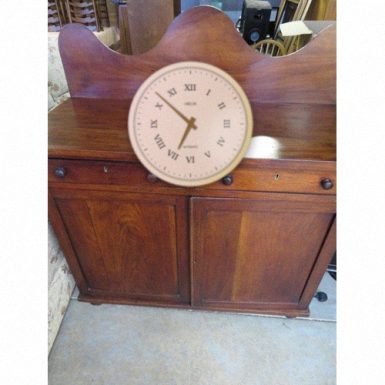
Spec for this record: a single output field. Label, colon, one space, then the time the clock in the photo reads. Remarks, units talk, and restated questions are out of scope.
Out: 6:52
